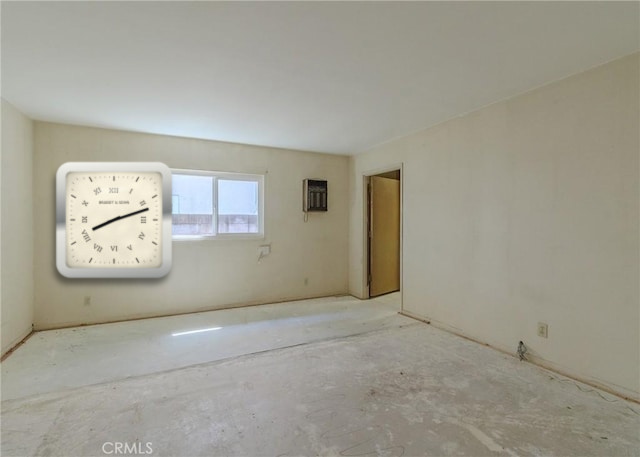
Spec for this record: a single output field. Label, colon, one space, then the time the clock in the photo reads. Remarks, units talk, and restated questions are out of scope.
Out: 8:12
